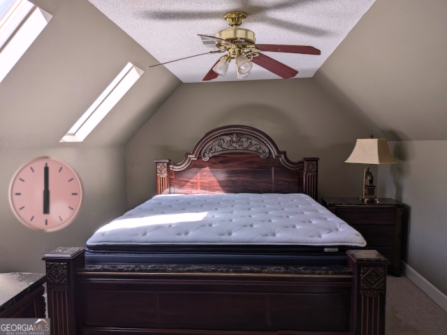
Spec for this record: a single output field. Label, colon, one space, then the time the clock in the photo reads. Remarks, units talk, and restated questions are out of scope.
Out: 6:00
